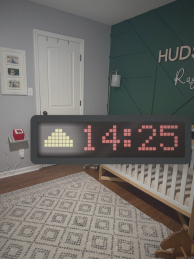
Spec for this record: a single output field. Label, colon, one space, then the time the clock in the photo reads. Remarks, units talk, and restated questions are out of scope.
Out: 14:25
